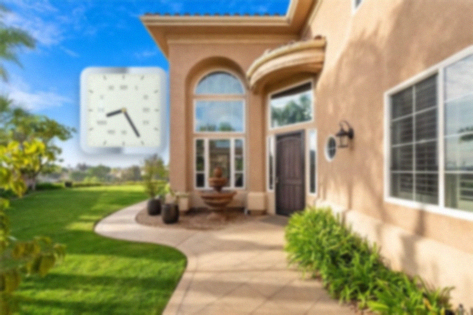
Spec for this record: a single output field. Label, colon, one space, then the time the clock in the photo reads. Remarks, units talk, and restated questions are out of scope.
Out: 8:25
